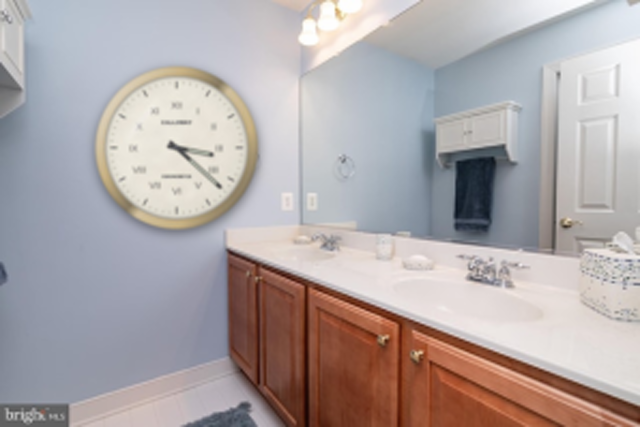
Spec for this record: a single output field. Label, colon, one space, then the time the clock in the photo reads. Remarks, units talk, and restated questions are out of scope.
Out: 3:22
